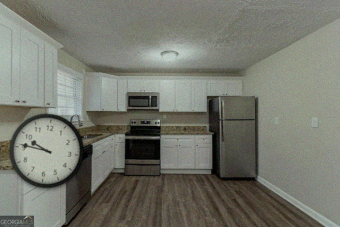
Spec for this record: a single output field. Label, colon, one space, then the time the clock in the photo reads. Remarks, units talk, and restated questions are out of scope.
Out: 9:46
